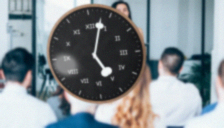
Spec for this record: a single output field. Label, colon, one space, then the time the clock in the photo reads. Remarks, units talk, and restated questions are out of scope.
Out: 5:03
